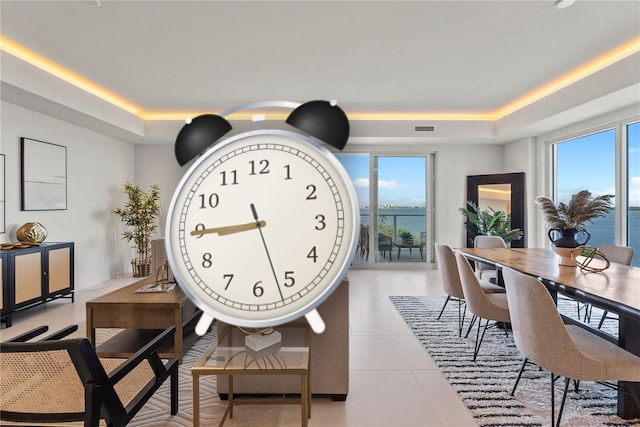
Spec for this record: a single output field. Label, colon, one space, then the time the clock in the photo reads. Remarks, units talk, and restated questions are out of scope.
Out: 8:44:27
